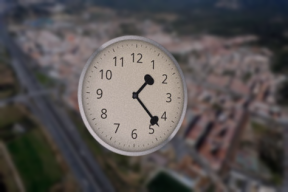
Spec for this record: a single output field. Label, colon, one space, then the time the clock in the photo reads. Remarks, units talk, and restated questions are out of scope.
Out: 1:23
